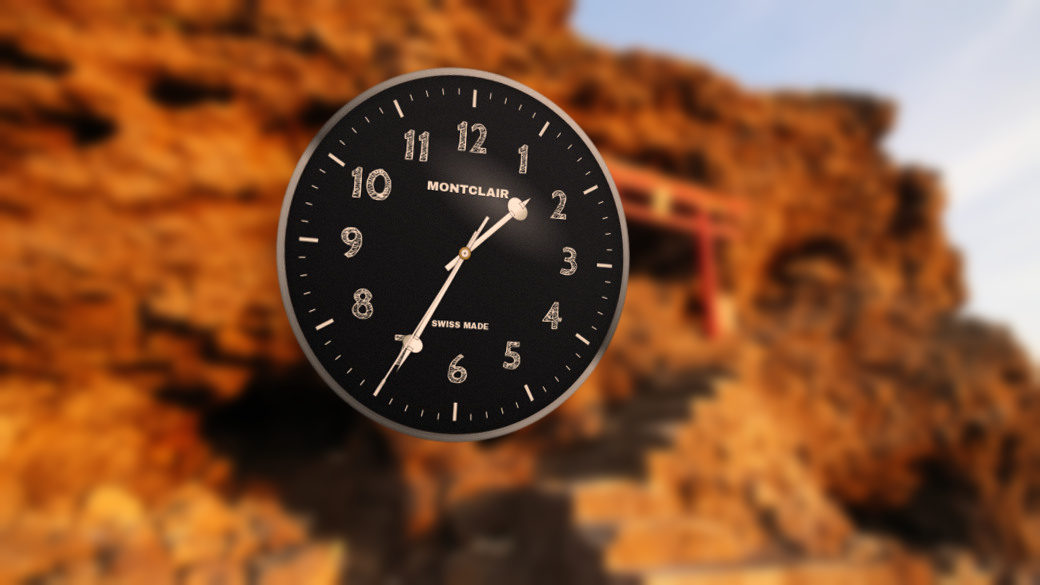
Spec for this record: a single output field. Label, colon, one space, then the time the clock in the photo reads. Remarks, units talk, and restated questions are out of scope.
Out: 1:34:35
